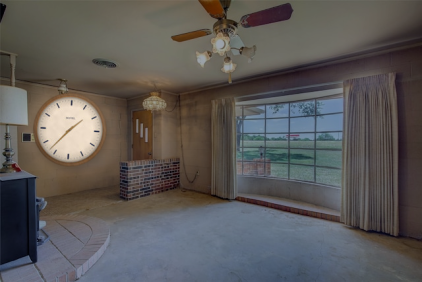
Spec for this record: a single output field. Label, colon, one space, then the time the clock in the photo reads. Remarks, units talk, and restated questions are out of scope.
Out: 1:37
